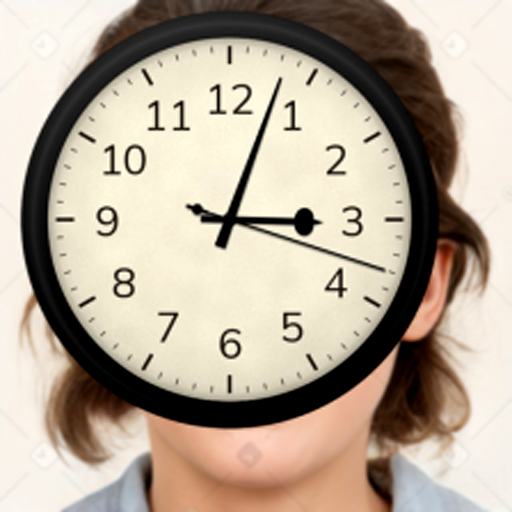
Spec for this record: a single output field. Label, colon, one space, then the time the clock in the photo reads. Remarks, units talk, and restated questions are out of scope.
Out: 3:03:18
